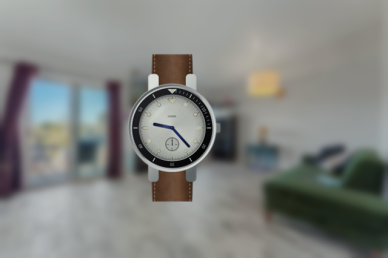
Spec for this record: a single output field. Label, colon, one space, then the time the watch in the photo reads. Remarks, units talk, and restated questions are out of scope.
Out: 9:23
